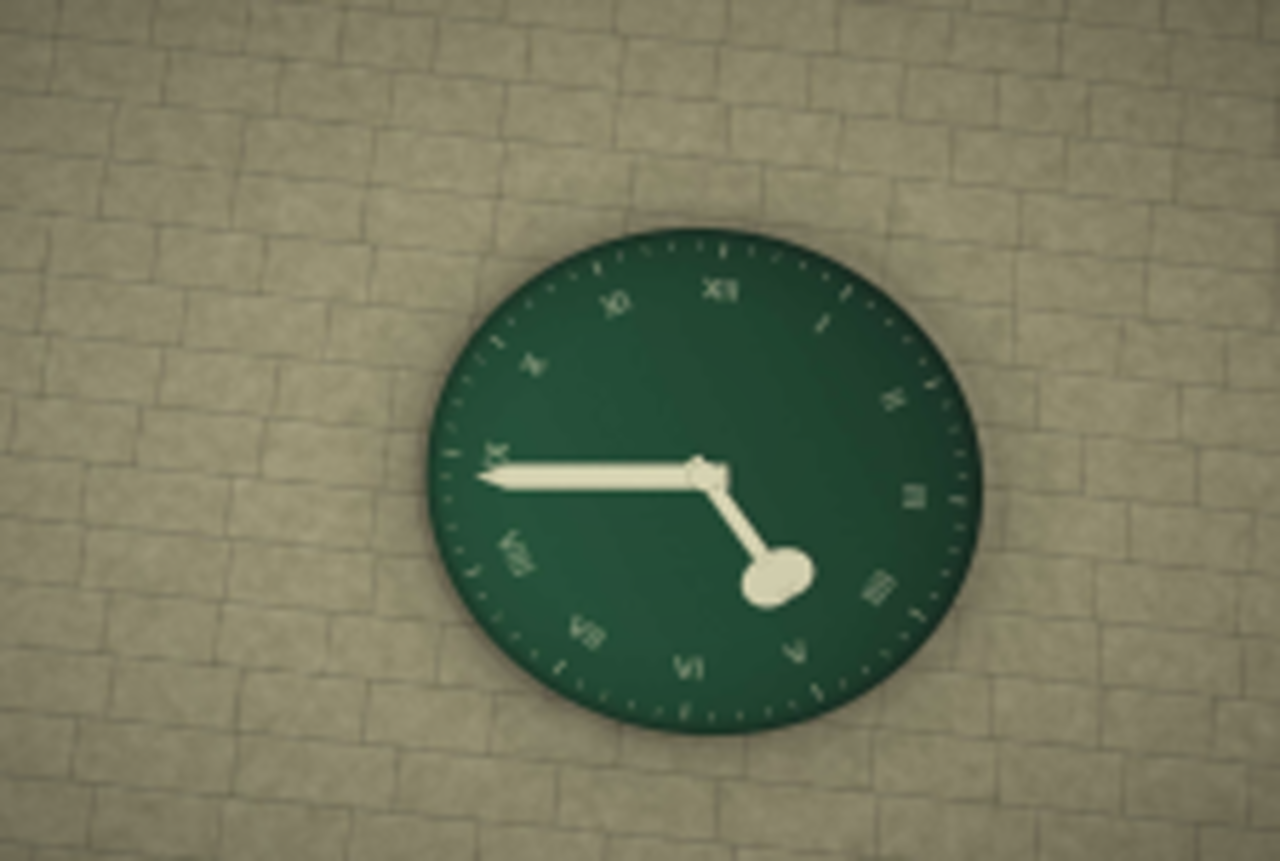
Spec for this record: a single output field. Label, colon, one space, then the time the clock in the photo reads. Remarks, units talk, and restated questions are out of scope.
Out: 4:44
